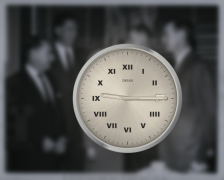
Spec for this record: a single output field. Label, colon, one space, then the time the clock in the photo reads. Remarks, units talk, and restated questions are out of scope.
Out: 9:15
